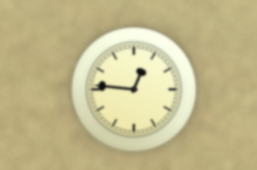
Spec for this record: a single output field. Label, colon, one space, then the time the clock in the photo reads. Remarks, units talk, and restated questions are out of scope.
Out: 12:46
